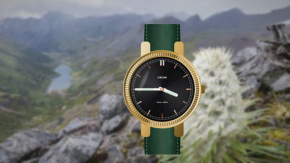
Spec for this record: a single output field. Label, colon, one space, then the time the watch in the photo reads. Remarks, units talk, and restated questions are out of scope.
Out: 3:45
